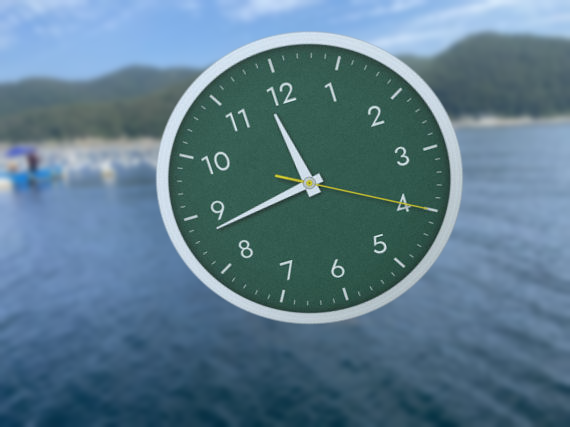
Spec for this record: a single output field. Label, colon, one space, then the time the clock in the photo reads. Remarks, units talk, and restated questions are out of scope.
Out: 11:43:20
